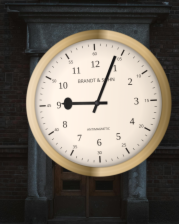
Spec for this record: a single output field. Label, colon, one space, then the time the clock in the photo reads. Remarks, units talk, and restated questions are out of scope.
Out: 9:04
